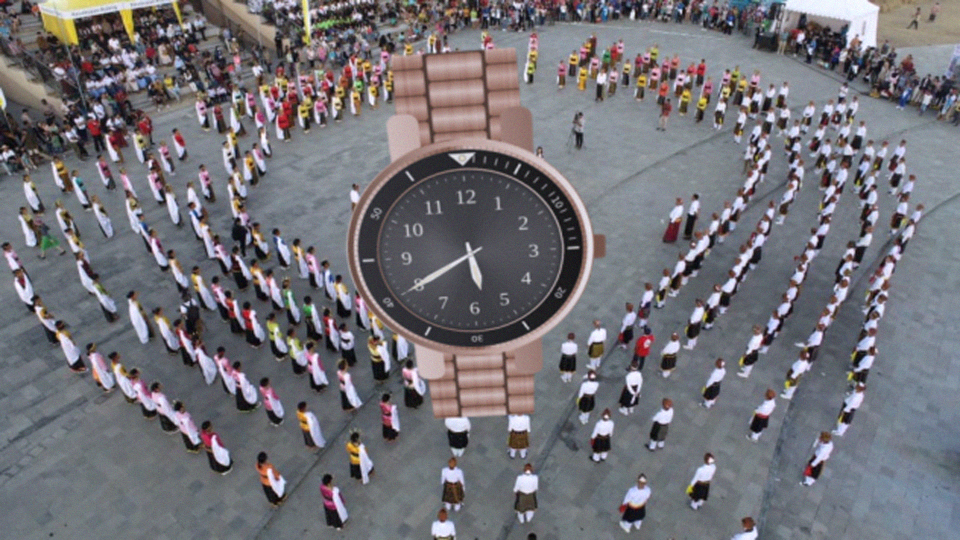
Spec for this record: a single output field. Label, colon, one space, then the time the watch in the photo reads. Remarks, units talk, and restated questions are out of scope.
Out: 5:40
